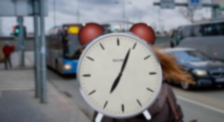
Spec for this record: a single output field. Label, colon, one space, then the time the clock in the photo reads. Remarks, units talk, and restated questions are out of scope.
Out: 7:04
